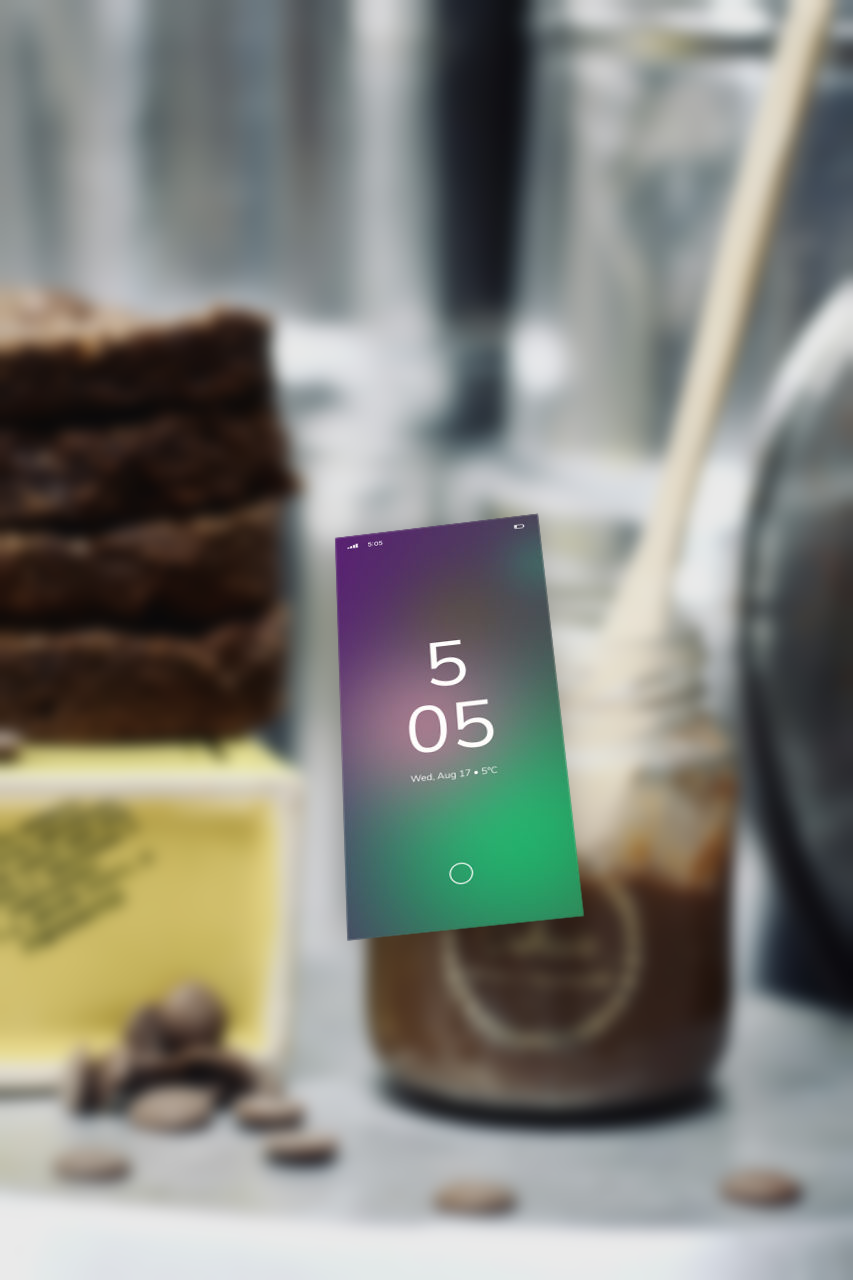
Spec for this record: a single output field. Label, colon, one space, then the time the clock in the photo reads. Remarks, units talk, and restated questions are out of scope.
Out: 5:05
